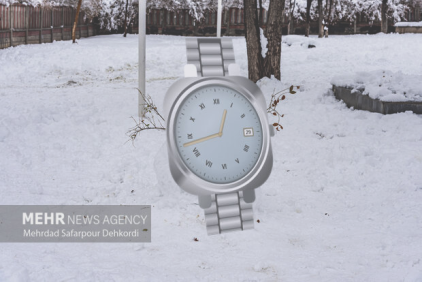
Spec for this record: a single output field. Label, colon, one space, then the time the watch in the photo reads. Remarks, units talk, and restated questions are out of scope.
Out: 12:43
